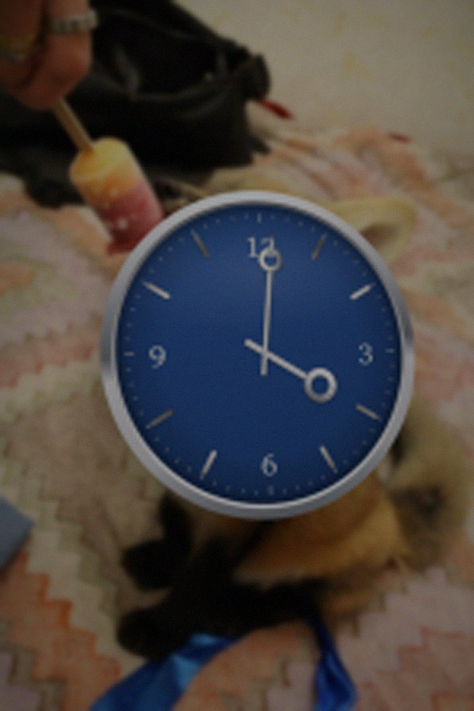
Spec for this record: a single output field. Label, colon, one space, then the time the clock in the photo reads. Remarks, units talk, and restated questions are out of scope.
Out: 4:01
